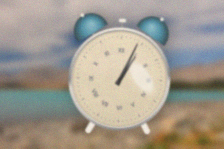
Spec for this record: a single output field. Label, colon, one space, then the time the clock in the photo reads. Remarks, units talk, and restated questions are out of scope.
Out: 1:04
